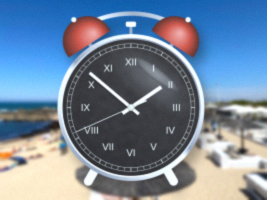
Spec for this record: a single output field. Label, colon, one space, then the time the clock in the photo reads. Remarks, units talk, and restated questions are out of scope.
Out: 1:51:41
